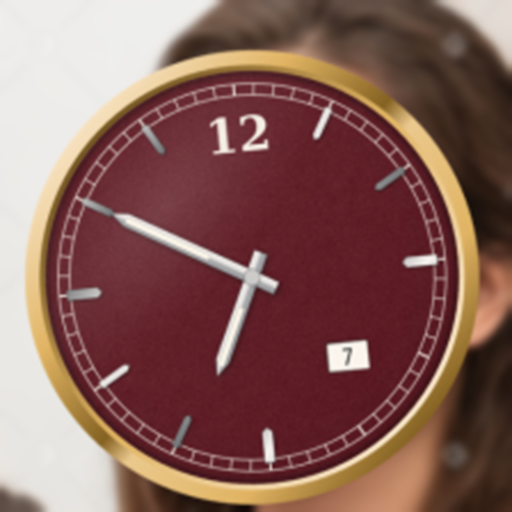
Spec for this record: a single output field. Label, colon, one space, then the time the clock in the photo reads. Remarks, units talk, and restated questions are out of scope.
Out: 6:50
